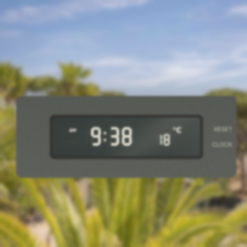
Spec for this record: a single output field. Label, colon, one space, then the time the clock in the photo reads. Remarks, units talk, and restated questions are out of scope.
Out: 9:38
